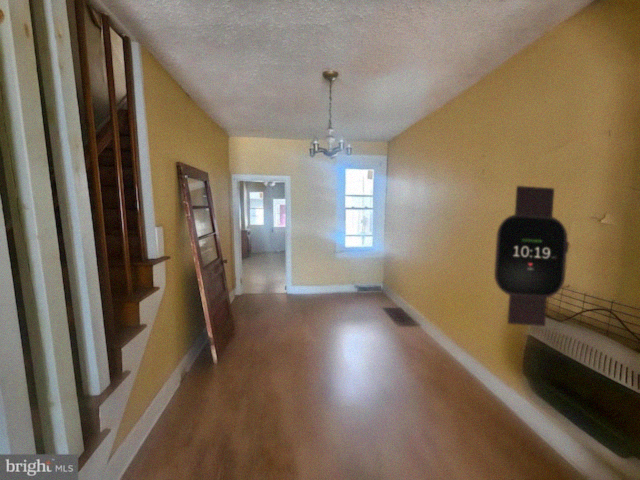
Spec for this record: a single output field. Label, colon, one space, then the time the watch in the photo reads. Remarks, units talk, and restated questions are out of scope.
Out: 10:19
